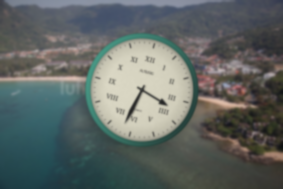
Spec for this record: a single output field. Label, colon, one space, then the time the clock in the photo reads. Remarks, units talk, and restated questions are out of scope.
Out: 3:32
